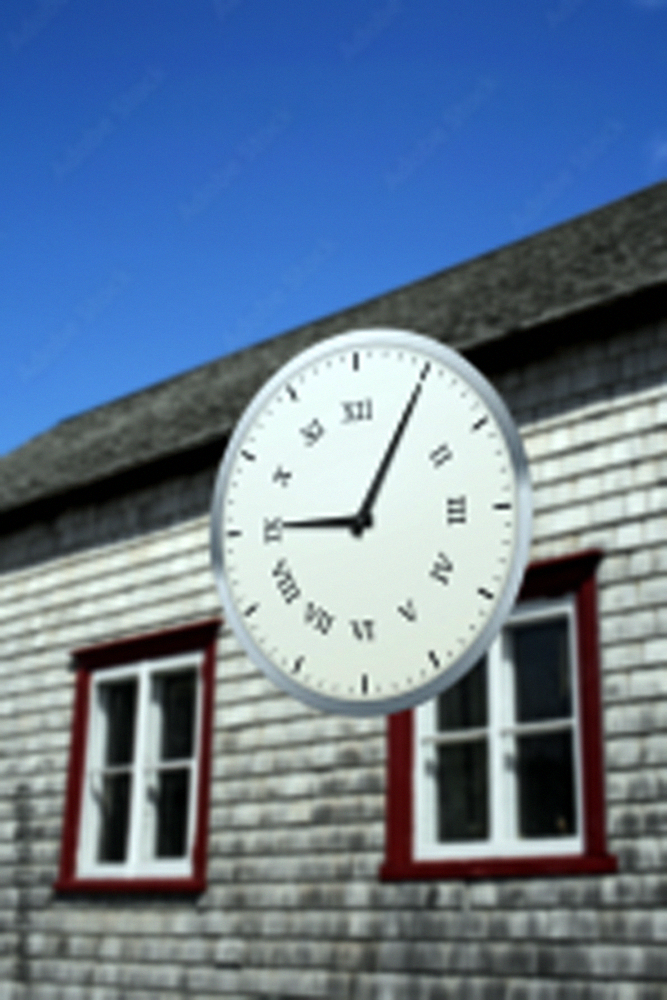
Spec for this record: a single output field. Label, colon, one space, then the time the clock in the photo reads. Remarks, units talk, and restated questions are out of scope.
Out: 9:05
